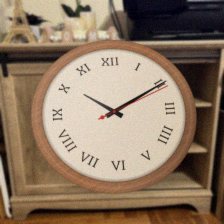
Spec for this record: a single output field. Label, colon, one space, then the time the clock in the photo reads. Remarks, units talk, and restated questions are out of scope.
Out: 10:10:11
